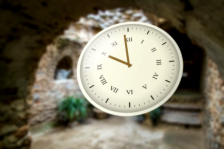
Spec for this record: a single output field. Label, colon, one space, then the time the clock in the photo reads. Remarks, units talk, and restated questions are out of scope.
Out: 9:59
